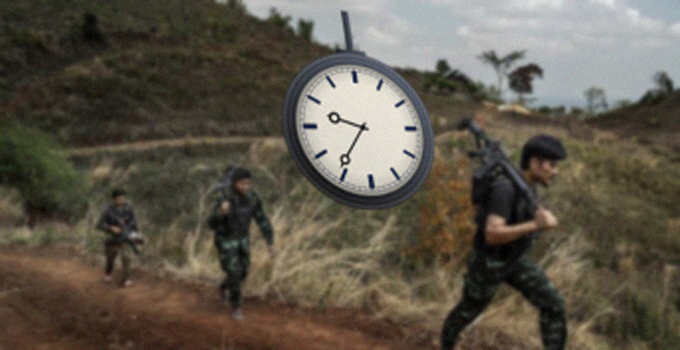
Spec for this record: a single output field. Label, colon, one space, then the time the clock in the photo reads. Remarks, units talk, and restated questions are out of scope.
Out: 9:36
